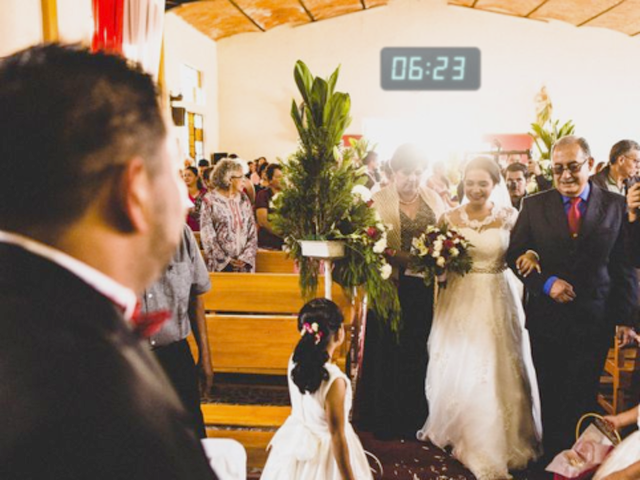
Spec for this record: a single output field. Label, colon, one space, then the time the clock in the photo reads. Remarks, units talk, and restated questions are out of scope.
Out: 6:23
